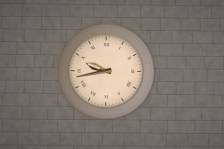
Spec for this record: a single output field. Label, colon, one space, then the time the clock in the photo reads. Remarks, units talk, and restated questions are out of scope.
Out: 9:43
